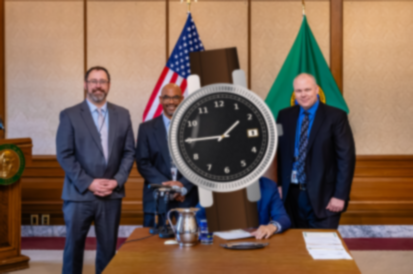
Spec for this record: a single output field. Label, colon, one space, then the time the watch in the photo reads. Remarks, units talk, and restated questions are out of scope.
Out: 1:45
